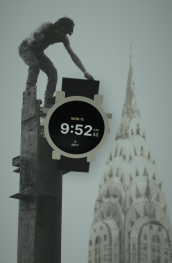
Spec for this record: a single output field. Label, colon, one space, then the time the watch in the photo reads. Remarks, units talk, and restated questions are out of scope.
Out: 9:52
